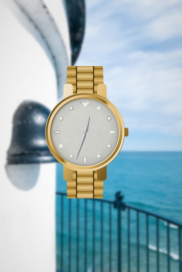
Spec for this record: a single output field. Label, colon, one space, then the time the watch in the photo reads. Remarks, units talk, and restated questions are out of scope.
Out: 12:33
